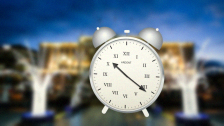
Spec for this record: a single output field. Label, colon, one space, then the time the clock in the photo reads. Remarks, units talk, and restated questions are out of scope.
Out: 10:21
